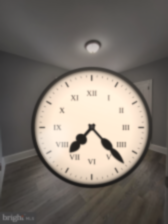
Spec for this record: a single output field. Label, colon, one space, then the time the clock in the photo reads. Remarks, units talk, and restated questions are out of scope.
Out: 7:23
